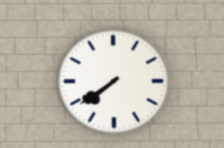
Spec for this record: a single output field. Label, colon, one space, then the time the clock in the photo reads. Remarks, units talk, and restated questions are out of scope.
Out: 7:39
